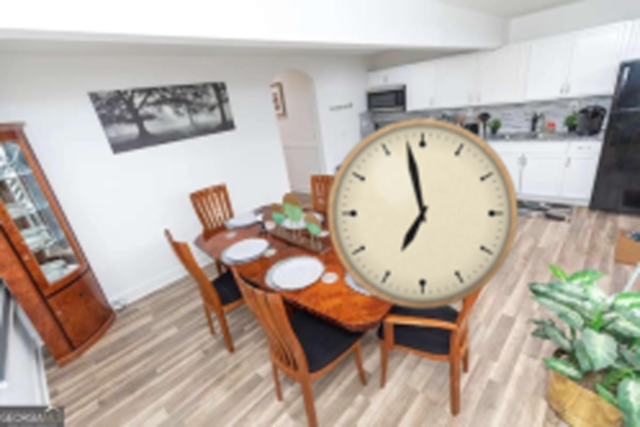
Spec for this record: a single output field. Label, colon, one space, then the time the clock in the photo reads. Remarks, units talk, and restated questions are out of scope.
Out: 6:58
